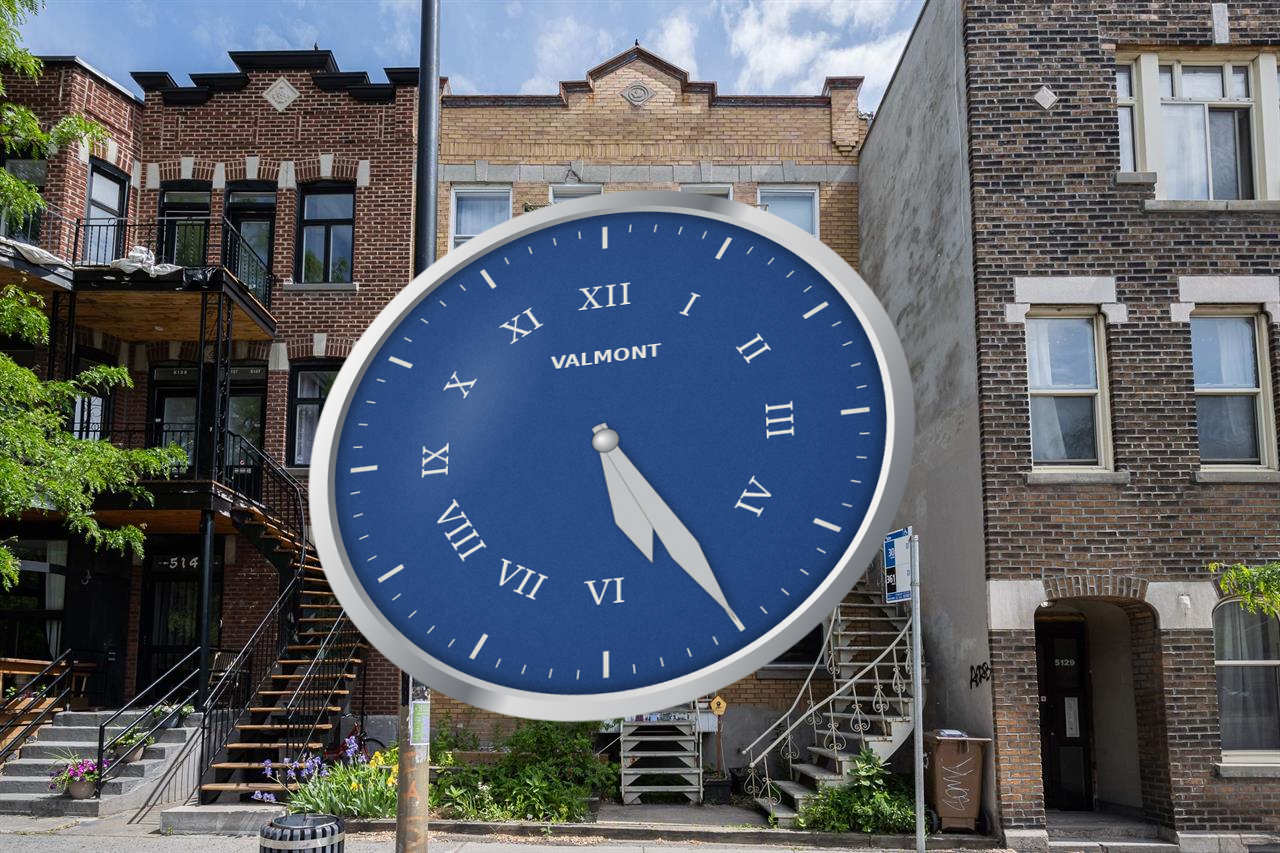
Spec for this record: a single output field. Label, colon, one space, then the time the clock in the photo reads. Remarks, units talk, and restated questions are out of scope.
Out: 5:25
